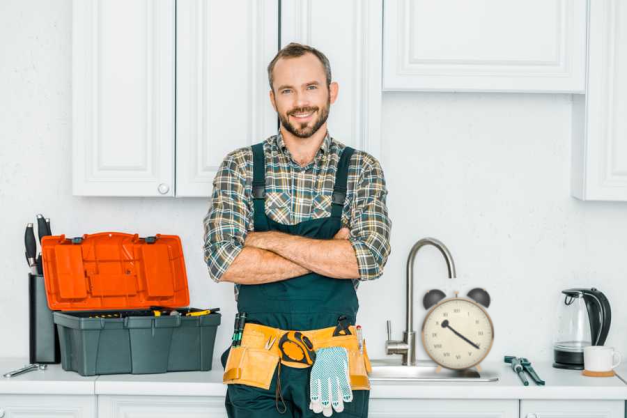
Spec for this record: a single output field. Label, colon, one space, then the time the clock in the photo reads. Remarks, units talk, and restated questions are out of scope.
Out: 10:21
